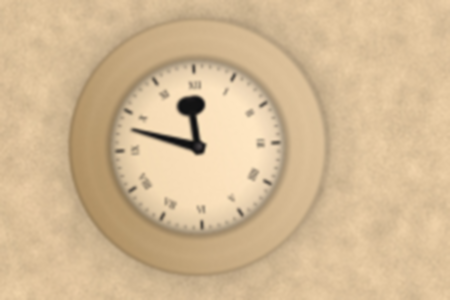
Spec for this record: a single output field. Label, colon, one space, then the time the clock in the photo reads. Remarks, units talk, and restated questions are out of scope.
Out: 11:48
